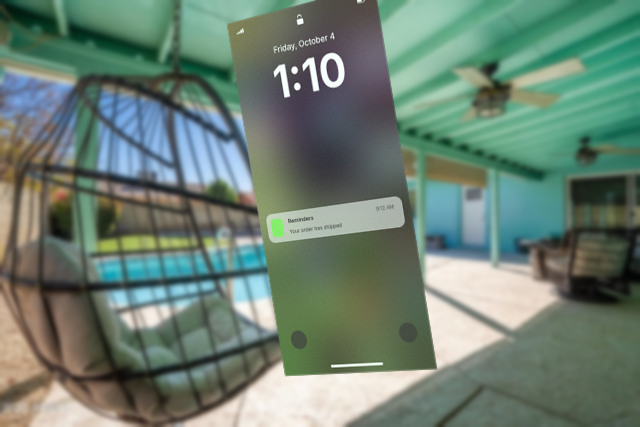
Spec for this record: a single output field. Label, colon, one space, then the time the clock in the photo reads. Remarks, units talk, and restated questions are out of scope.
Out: 1:10
